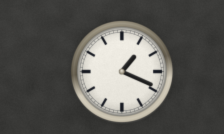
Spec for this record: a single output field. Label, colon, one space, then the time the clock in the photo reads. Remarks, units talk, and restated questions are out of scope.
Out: 1:19
